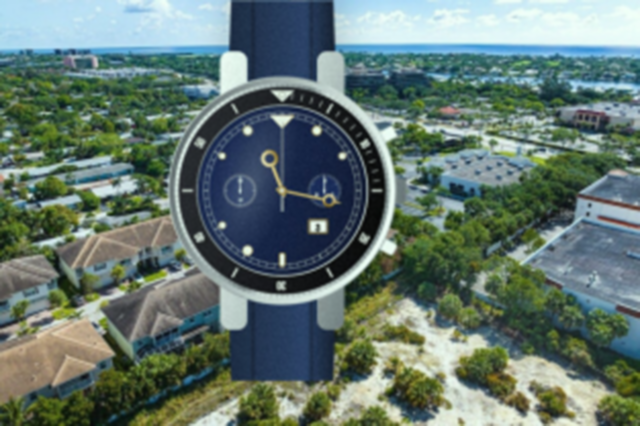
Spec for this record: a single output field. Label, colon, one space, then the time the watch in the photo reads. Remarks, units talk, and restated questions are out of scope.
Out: 11:17
